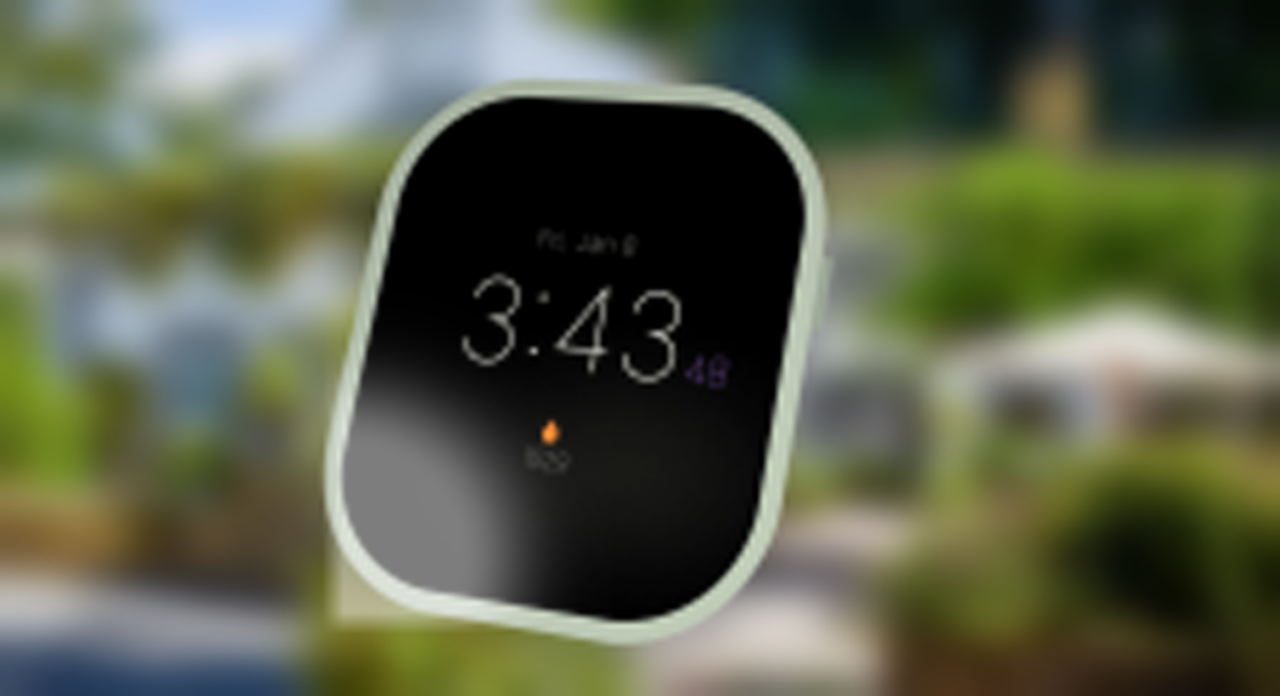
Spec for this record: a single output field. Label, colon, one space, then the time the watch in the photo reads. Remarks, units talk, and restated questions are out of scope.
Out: 3:43
